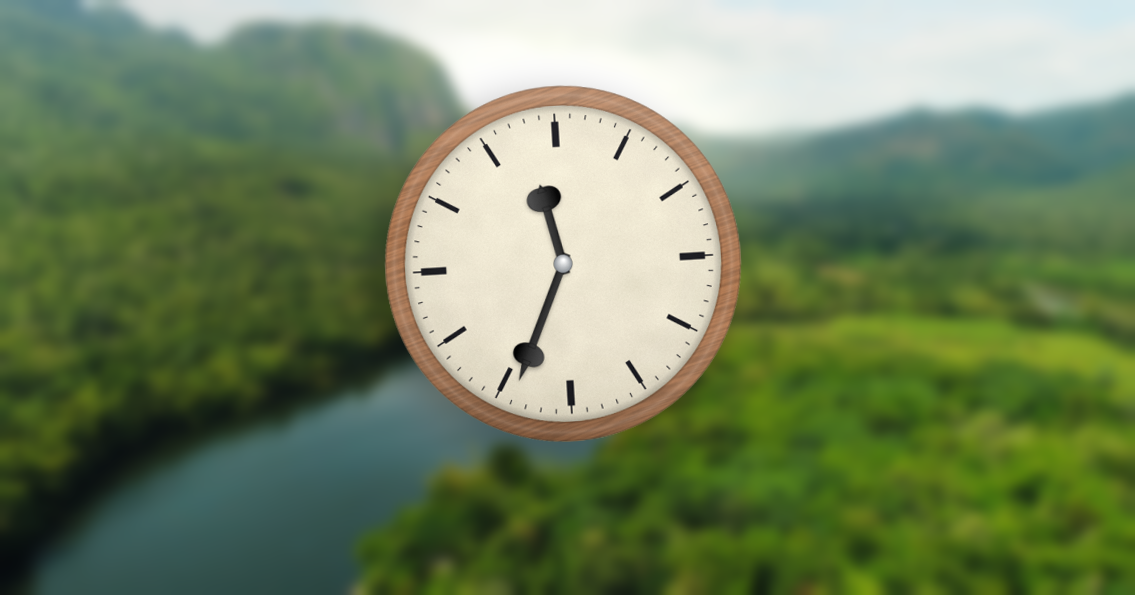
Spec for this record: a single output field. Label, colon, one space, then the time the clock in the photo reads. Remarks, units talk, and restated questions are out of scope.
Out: 11:34
